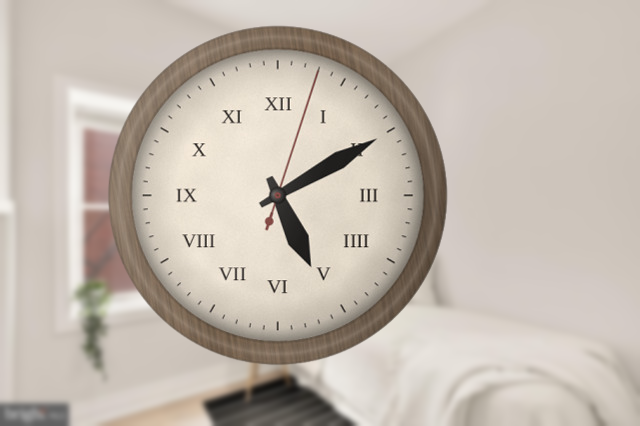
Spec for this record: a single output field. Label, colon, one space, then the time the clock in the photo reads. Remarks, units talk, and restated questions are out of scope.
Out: 5:10:03
